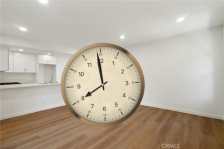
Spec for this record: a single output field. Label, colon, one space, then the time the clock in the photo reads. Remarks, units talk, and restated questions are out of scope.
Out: 7:59
